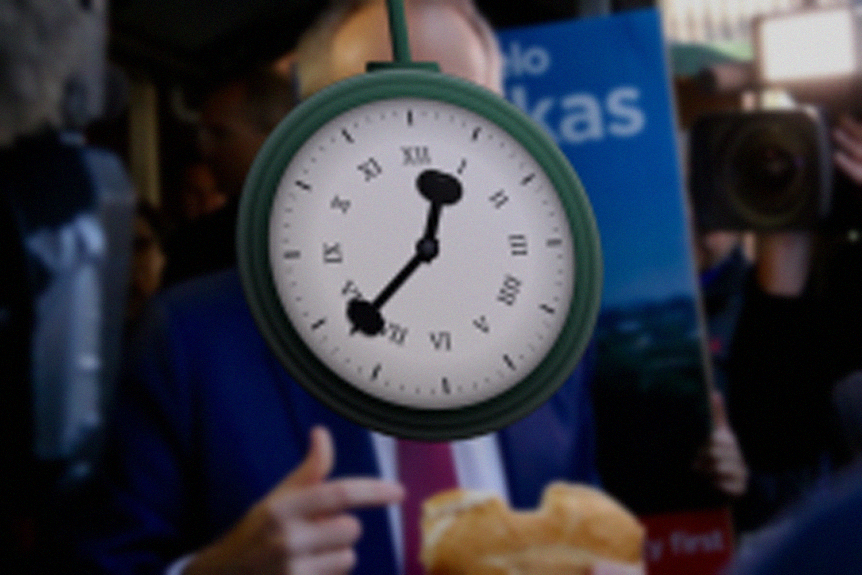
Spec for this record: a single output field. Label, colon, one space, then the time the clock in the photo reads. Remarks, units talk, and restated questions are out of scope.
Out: 12:38
